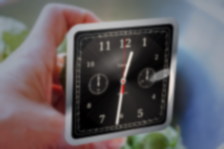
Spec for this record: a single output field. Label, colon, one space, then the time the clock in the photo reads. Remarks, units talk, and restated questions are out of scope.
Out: 12:31
